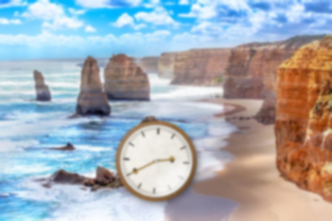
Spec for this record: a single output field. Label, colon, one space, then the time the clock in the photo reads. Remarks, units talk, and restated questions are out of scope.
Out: 2:40
